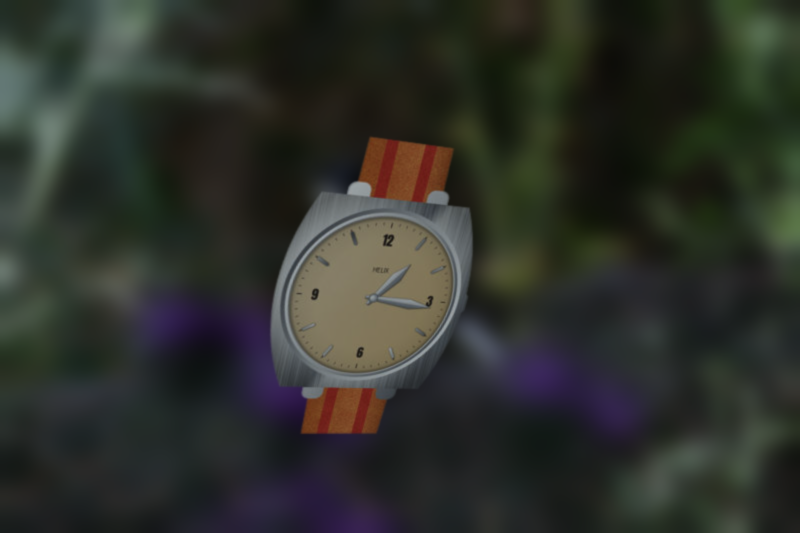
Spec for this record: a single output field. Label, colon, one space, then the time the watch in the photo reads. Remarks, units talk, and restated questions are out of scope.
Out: 1:16
